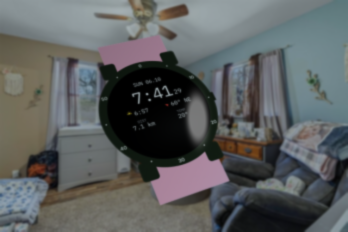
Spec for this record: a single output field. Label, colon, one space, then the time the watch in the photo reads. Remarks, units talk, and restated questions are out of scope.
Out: 7:41
